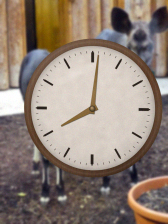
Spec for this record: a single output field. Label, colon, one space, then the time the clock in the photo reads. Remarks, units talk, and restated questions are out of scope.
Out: 8:01
